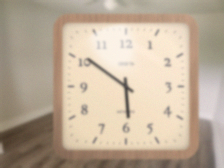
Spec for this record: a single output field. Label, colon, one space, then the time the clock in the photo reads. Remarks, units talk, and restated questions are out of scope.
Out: 5:51
